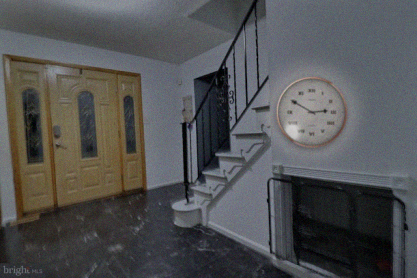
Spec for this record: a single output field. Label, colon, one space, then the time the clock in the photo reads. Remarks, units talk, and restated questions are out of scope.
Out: 2:50
